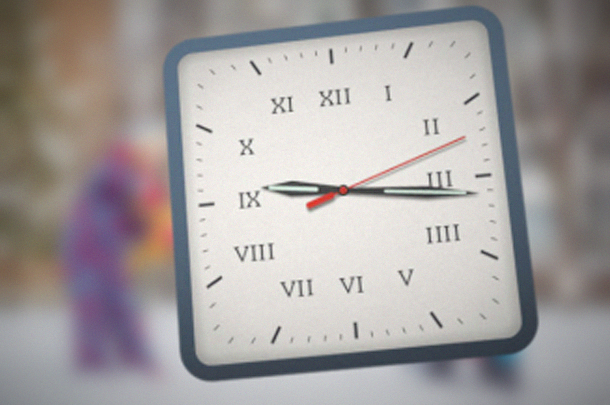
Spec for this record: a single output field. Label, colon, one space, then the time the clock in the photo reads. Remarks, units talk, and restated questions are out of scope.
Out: 9:16:12
